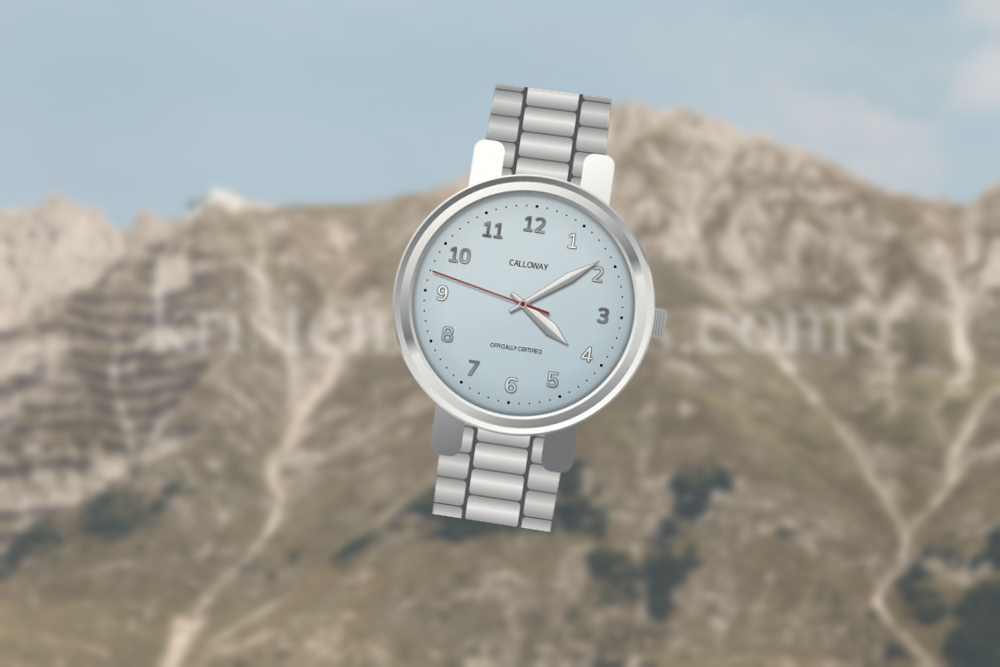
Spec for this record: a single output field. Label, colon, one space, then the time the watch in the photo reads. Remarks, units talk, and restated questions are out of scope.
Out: 4:08:47
